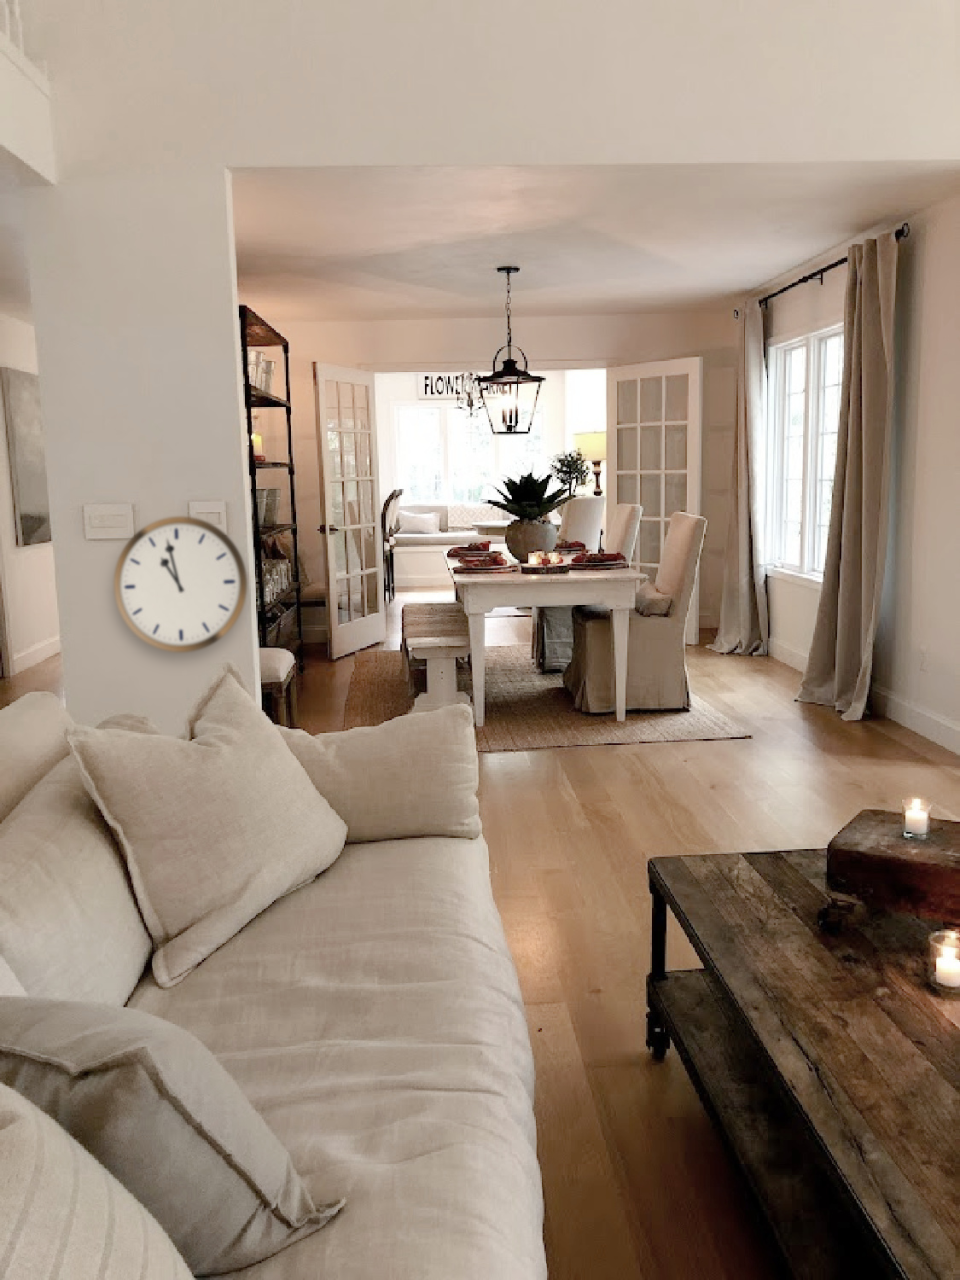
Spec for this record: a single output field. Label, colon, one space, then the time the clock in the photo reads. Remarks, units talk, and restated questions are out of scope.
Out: 10:58
